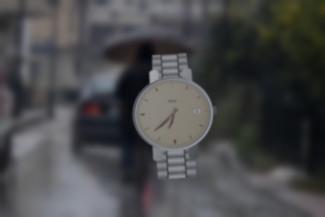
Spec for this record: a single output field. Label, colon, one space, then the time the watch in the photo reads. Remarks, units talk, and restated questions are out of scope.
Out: 6:38
